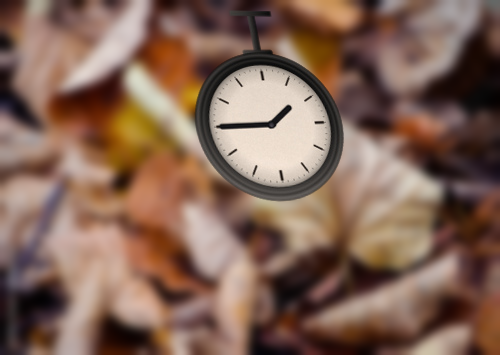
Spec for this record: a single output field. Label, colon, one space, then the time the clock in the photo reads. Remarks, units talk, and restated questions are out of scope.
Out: 1:45
